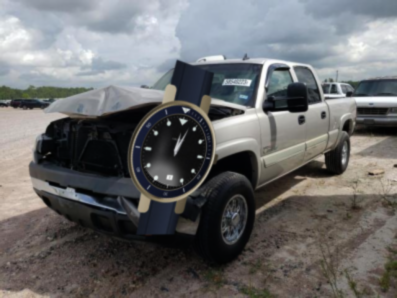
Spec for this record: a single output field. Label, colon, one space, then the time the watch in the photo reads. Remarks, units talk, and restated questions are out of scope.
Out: 12:03
